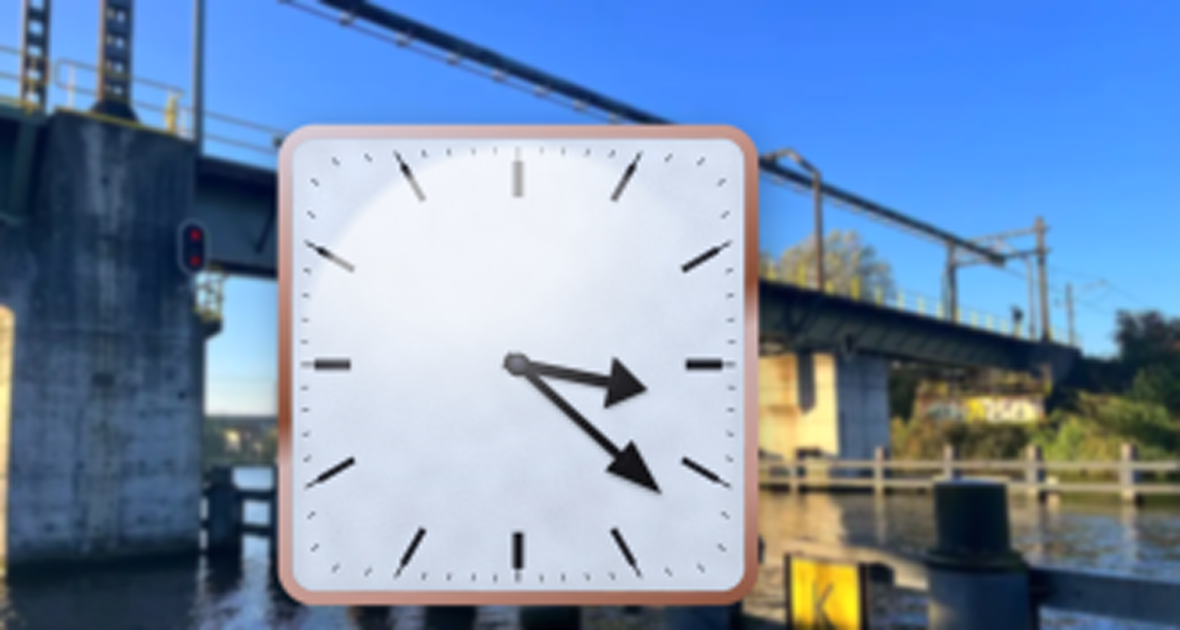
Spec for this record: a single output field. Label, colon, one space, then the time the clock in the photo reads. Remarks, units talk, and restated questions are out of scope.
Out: 3:22
